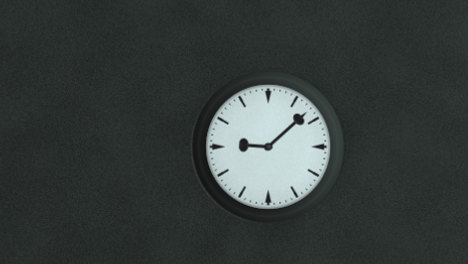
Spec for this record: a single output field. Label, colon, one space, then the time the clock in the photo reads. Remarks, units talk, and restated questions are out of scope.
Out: 9:08
